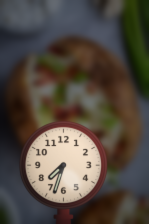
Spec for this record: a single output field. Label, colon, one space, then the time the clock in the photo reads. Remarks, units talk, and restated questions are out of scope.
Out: 7:33
